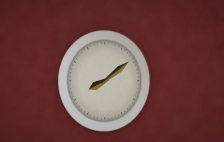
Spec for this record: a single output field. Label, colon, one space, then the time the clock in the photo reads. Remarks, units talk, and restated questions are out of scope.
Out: 8:09
